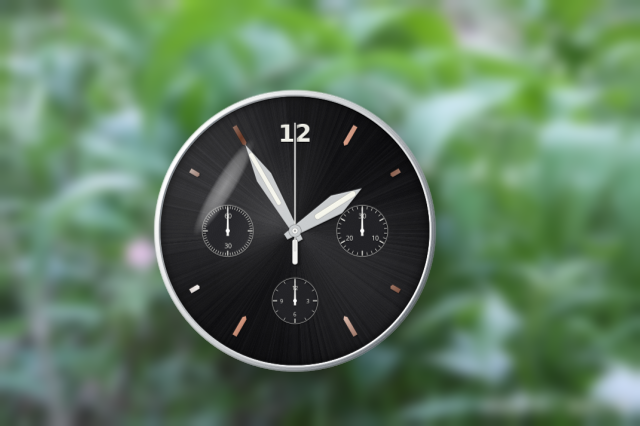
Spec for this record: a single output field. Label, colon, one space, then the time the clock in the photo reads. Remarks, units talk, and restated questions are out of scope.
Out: 1:55
